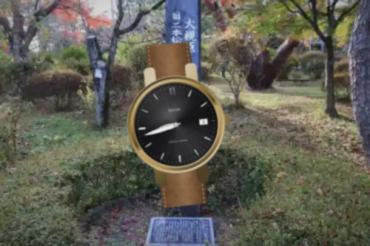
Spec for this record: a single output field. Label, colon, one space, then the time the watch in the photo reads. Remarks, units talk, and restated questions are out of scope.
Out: 8:43
